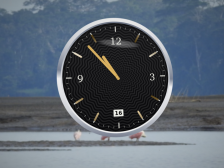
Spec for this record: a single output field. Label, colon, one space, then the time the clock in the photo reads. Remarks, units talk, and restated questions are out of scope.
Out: 10:53
